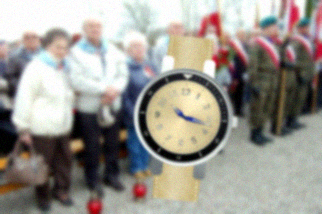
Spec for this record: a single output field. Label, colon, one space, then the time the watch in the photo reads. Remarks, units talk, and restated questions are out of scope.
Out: 10:17
